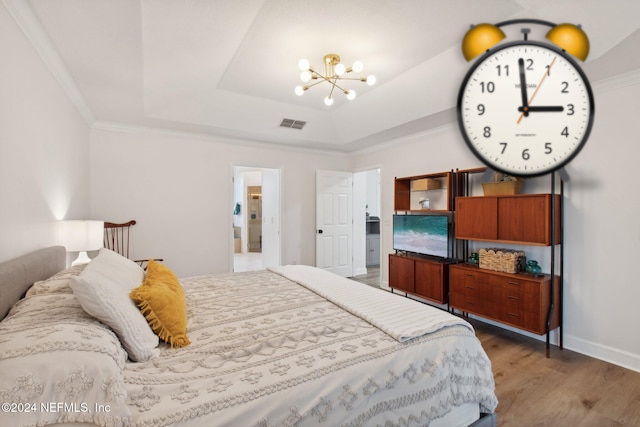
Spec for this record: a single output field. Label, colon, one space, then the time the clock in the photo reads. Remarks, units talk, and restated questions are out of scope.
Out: 2:59:05
